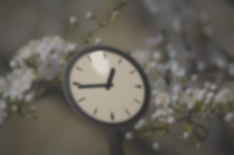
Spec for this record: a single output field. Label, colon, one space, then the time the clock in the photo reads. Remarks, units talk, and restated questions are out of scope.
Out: 12:44
